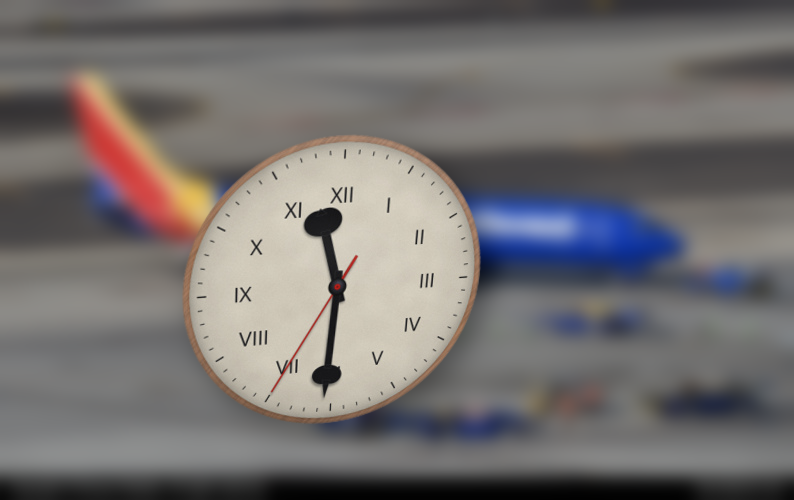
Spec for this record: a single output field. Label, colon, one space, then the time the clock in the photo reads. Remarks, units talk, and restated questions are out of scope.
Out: 11:30:35
